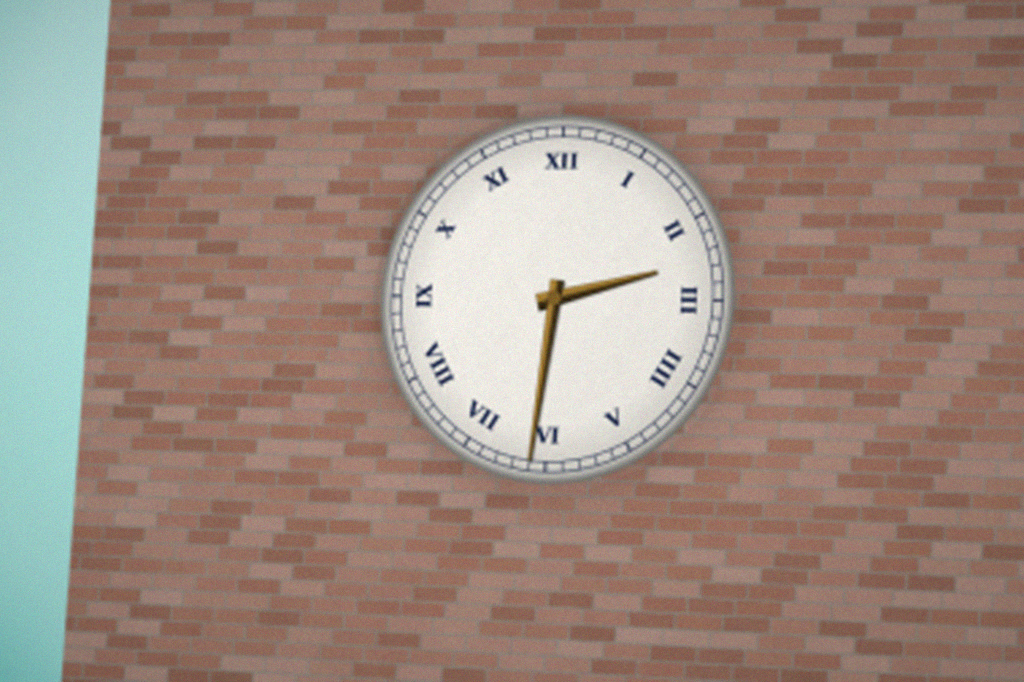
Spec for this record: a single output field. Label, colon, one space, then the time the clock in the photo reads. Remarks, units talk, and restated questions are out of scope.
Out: 2:31
